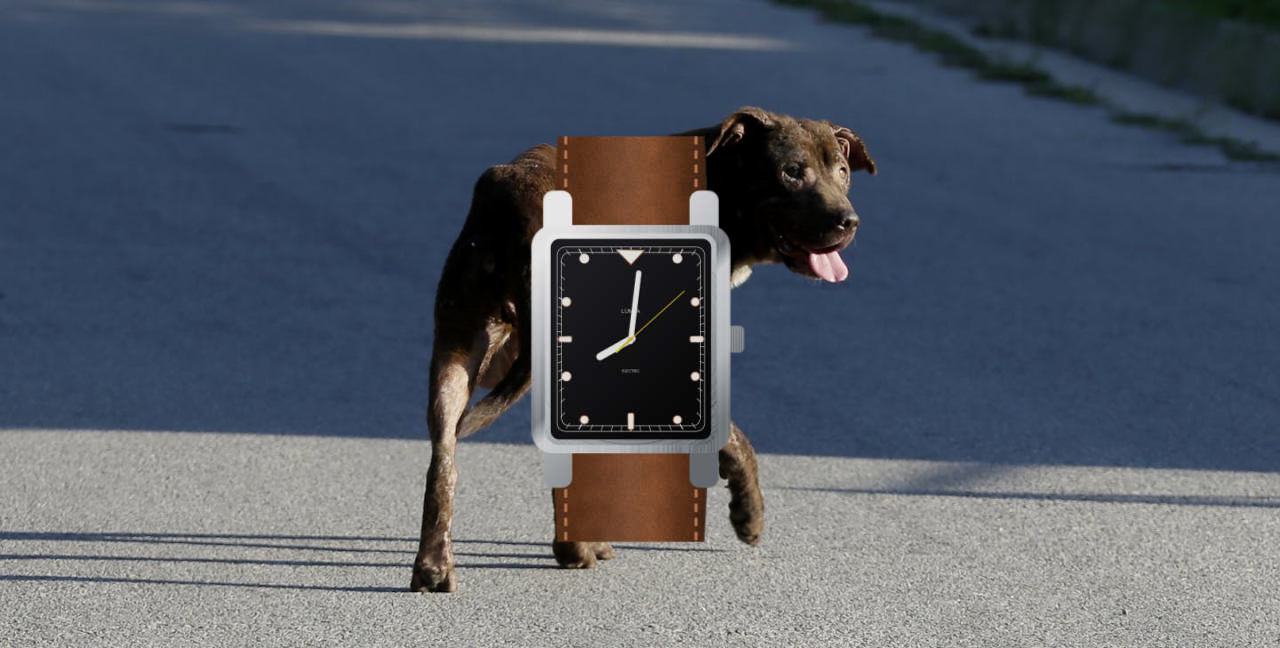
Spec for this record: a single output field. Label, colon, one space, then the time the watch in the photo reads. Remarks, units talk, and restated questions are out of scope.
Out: 8:01:08
